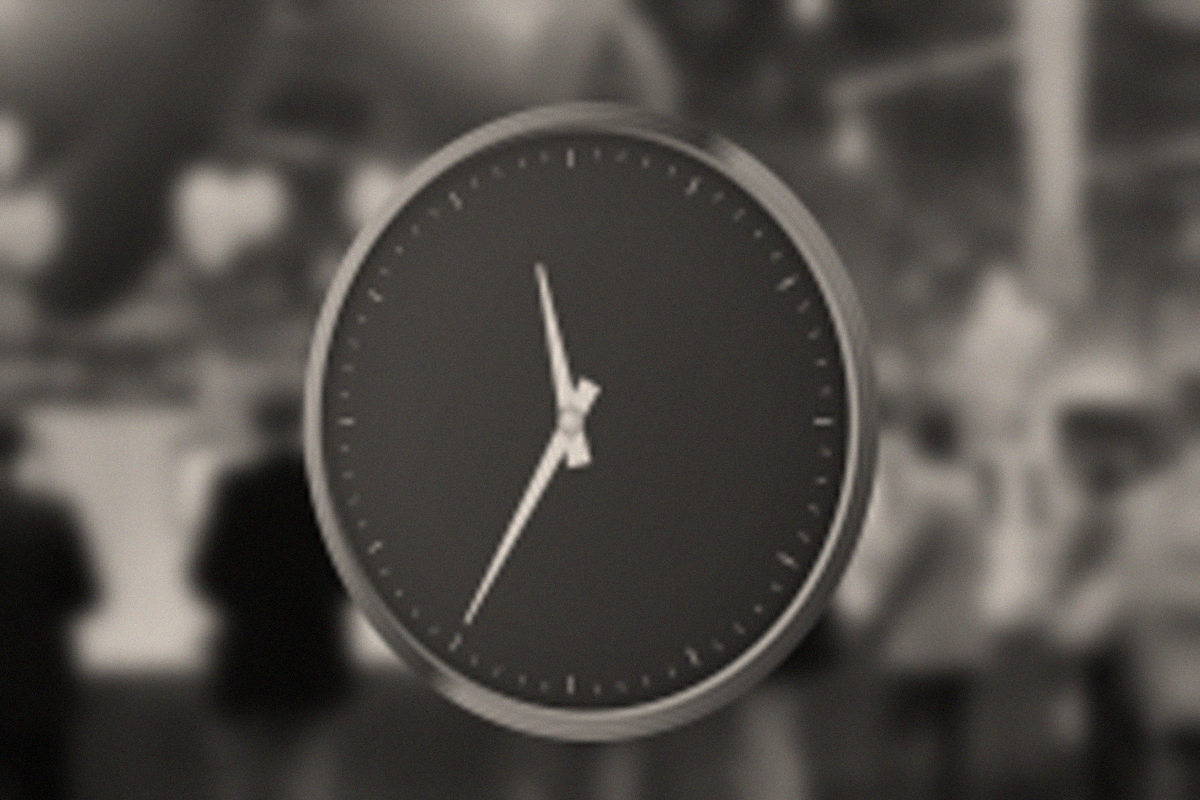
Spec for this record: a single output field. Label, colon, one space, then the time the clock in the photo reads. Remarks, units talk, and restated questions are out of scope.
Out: 11:35
